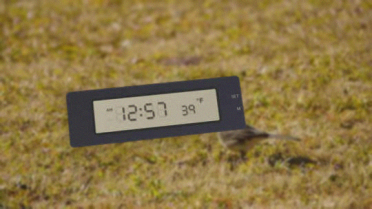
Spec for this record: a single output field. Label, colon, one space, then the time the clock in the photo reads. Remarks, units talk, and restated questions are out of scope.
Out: 12:57
